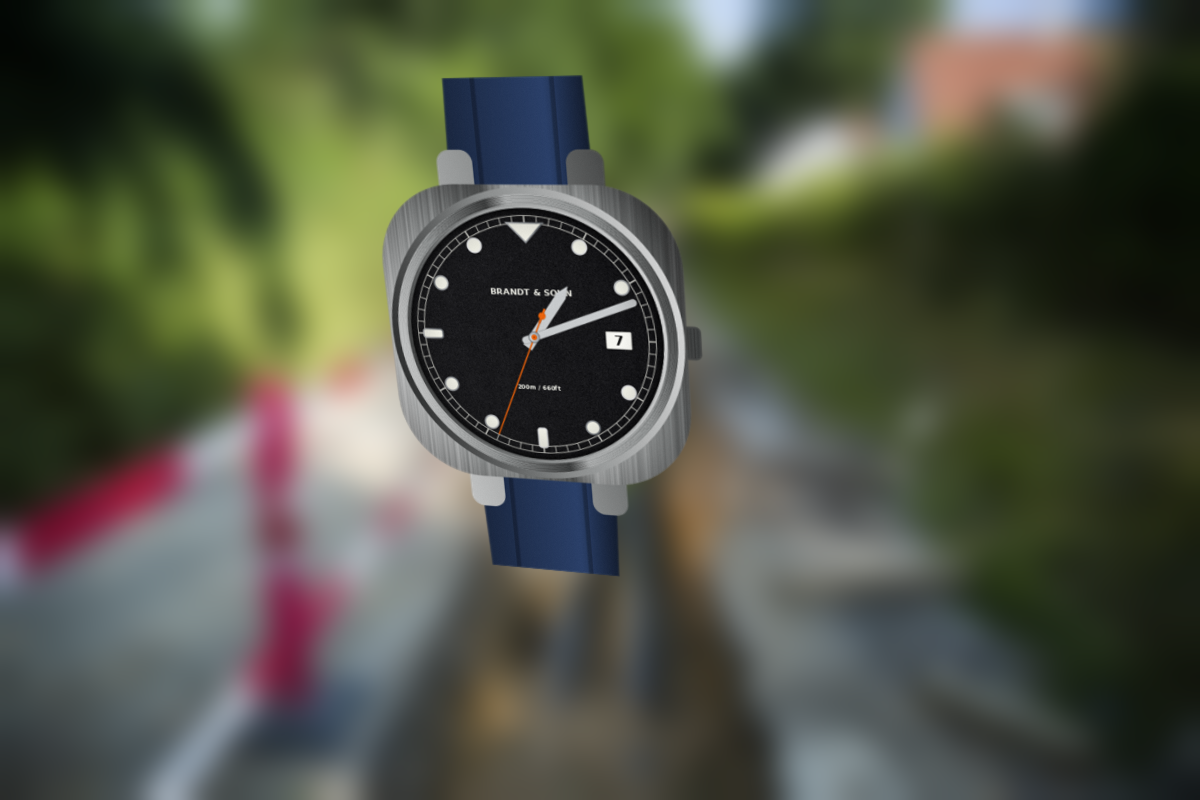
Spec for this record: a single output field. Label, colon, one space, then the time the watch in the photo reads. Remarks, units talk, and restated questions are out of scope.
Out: 1:11:34
